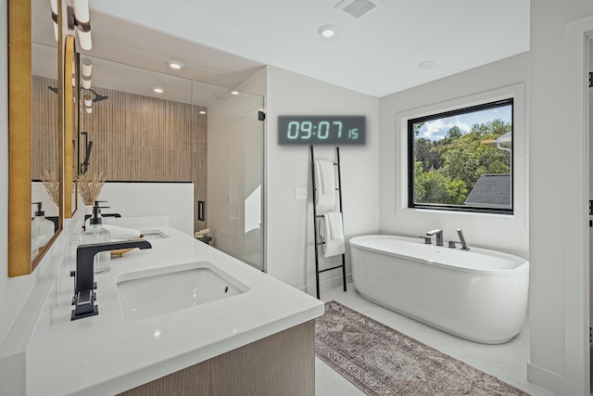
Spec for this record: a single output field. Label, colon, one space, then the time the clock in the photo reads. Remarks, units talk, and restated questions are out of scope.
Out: 9:07:15
